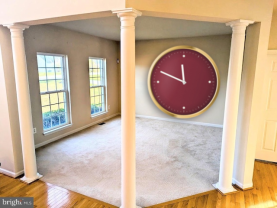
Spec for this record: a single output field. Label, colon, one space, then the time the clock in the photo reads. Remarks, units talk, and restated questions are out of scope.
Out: 11:49
